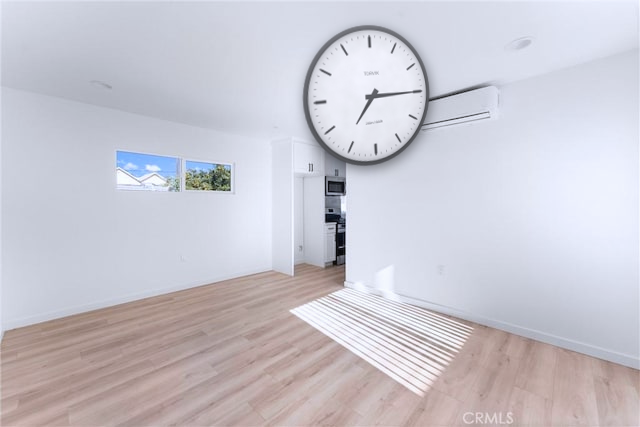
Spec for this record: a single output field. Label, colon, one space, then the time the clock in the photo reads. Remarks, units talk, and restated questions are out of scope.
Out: 7:15
